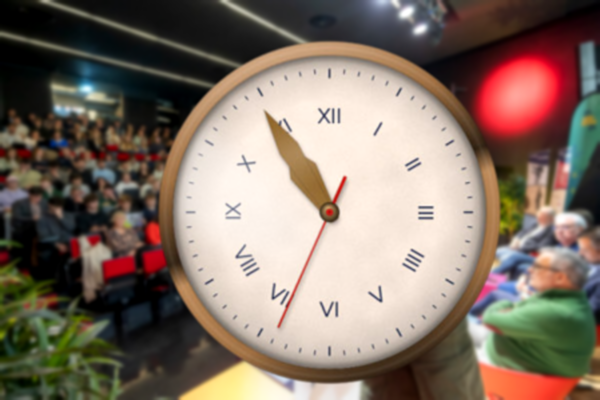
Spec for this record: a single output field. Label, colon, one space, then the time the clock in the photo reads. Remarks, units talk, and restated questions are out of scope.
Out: 10:54:34
